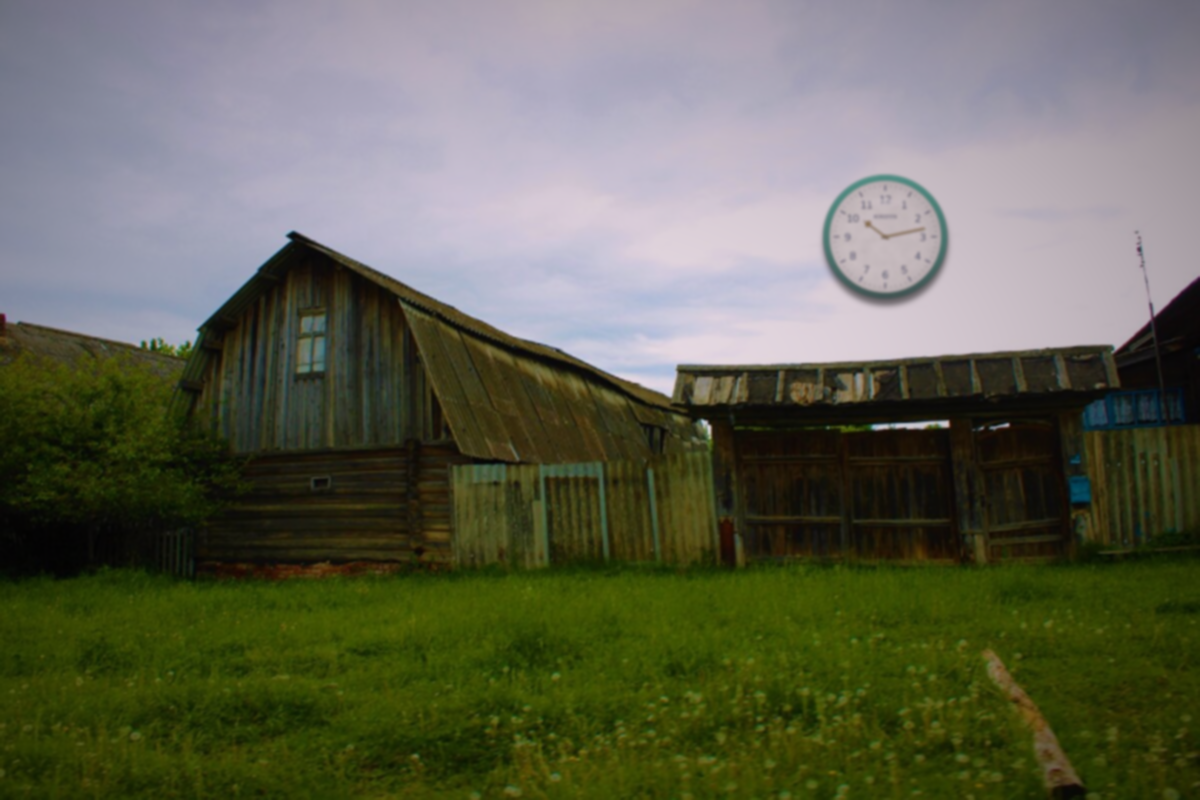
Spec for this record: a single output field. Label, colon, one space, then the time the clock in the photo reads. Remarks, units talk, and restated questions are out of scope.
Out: 10:13
